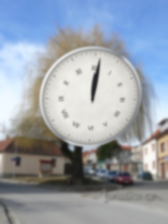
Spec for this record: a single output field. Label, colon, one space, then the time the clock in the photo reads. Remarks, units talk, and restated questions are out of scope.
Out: 12:01
